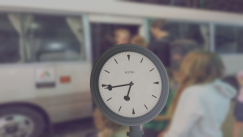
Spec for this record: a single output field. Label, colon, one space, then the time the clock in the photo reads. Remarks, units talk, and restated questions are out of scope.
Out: 6:44
